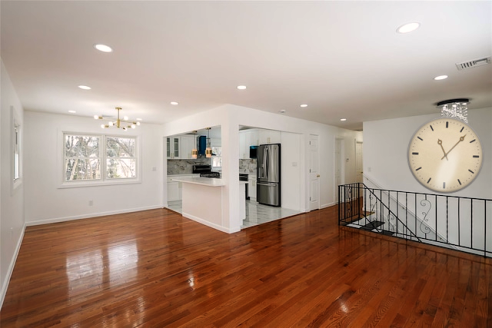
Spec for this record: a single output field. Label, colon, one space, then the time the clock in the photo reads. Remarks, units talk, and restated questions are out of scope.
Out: 11:07
